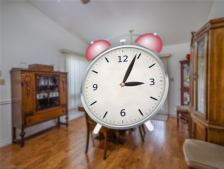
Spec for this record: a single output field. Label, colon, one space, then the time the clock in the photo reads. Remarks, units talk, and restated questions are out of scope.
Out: 3:04
